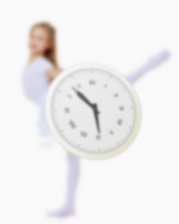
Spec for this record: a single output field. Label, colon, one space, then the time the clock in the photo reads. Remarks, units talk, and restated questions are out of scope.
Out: 5:53
